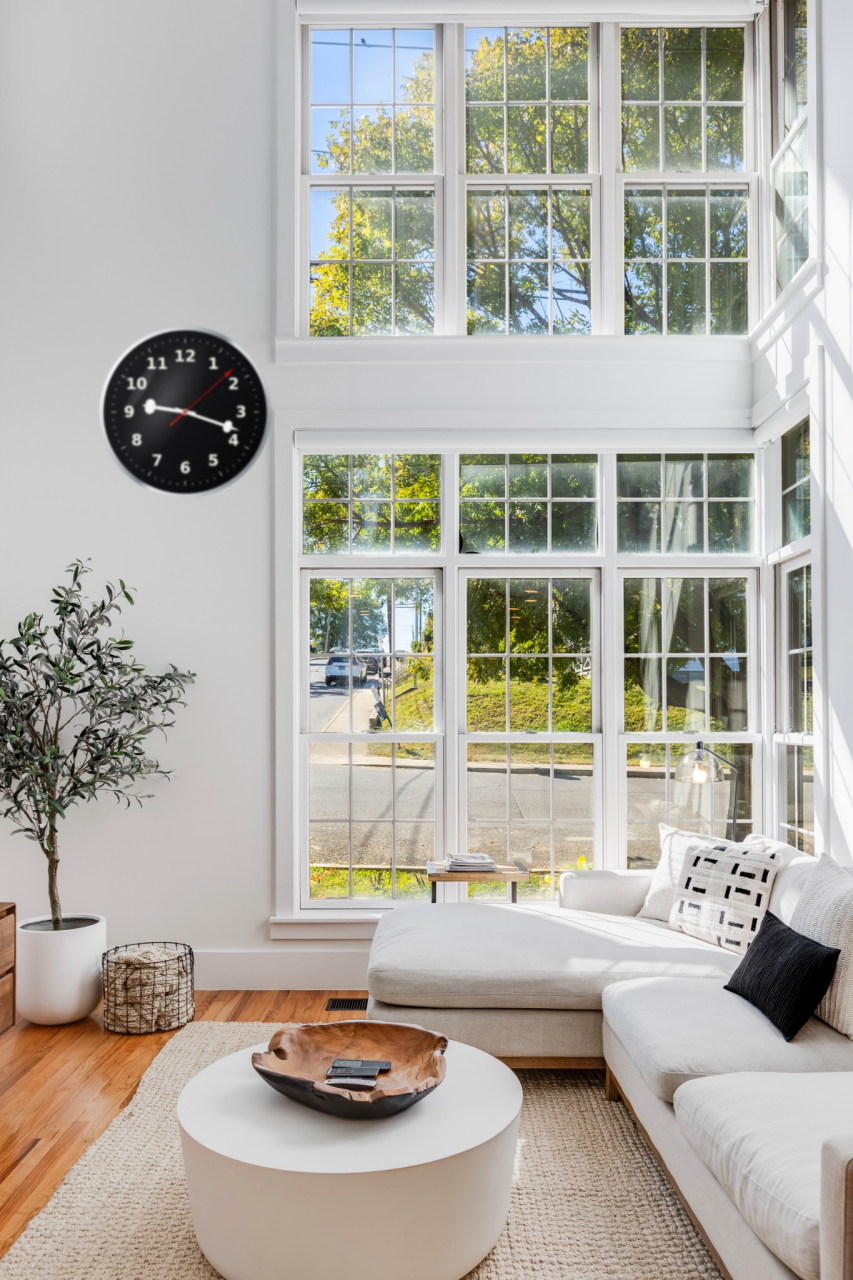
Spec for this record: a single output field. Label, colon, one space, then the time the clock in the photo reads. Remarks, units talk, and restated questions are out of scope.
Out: 9:18:08
